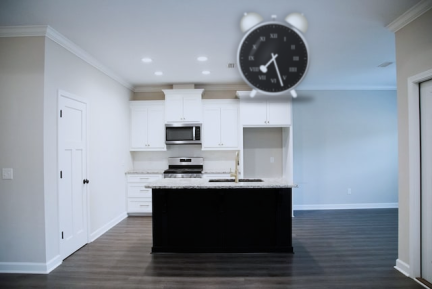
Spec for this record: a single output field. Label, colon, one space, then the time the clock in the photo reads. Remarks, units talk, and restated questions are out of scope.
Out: 7:27
